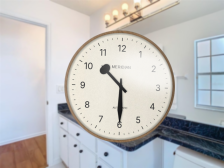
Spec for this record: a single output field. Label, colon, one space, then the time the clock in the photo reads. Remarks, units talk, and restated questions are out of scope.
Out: 10:30
